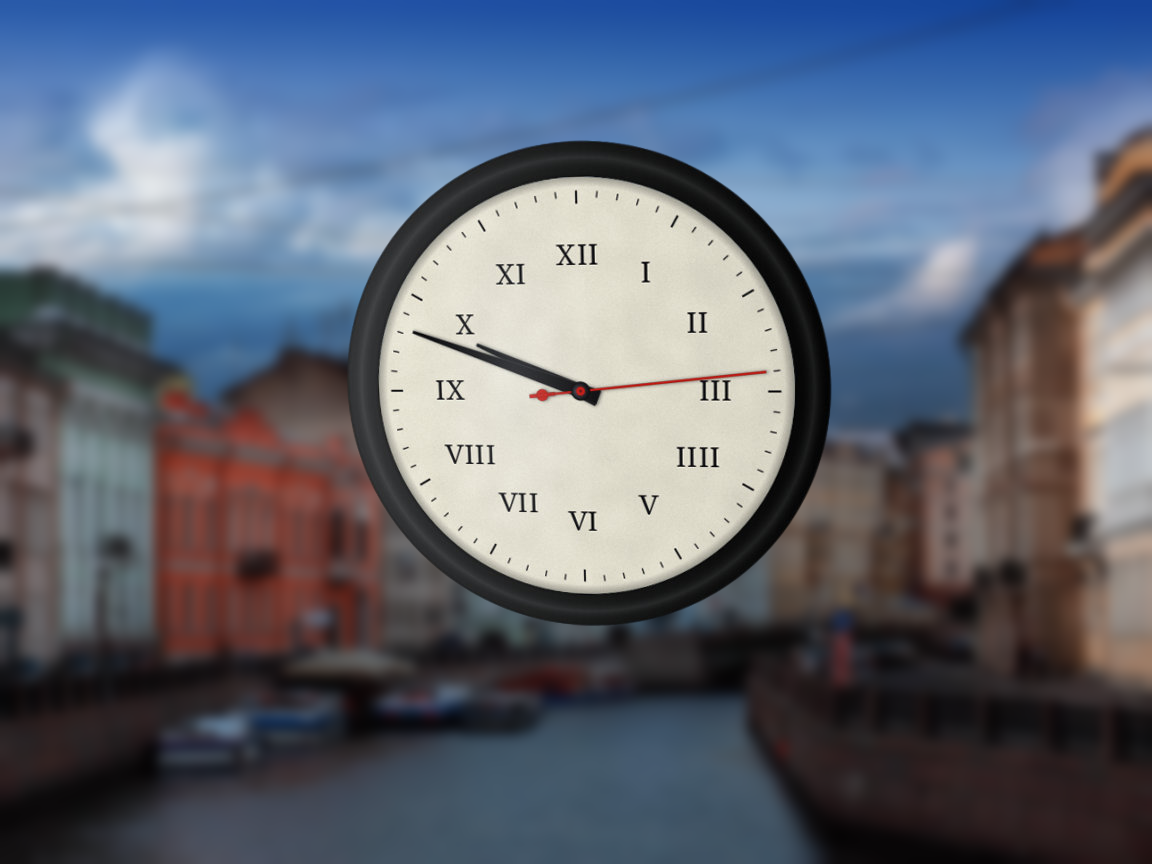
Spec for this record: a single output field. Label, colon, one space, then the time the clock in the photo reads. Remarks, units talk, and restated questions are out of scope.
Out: 9:48:14
